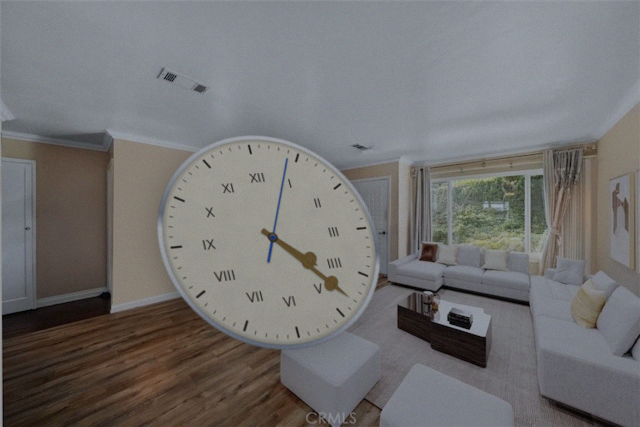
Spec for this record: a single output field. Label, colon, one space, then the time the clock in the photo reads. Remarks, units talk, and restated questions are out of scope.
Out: 4:23:04
